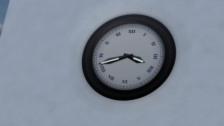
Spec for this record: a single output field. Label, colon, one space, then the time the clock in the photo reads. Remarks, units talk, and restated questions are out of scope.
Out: 3:42
